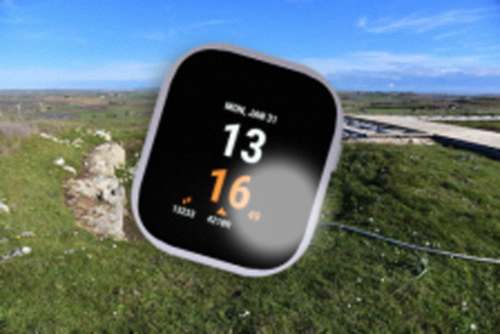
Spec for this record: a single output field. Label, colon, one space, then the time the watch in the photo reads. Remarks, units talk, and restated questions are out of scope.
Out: 13:16
